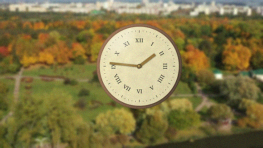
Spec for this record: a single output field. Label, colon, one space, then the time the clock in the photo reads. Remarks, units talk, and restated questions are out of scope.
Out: 1:46
